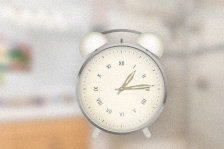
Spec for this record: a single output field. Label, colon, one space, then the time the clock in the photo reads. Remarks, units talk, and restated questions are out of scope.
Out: 1:14
